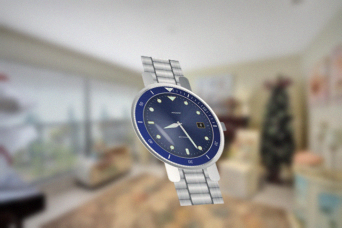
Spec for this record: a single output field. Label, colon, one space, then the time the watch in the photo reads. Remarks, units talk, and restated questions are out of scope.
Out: 8:26
